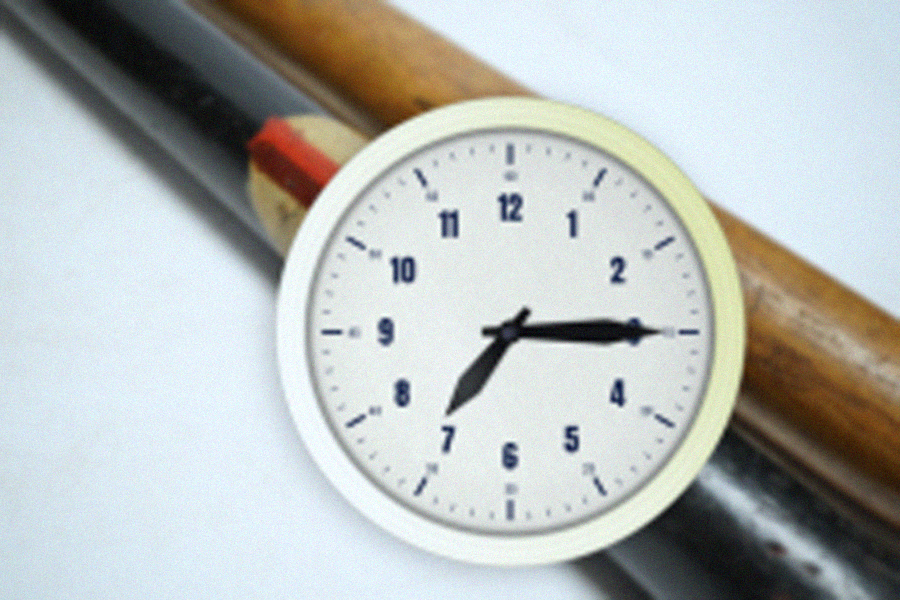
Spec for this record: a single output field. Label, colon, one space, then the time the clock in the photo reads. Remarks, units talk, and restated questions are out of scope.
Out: 7:15
